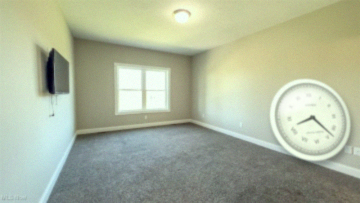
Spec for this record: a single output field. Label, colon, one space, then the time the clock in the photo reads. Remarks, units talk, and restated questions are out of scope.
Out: 8:23
